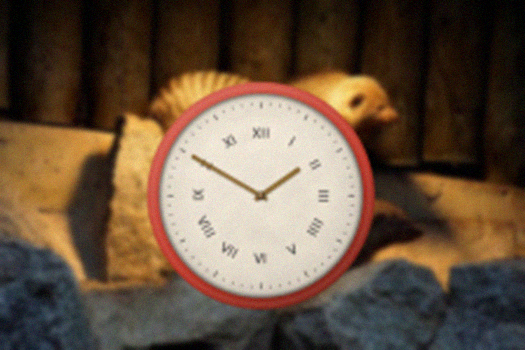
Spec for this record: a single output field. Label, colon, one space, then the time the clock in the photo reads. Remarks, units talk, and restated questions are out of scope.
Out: 1:50
